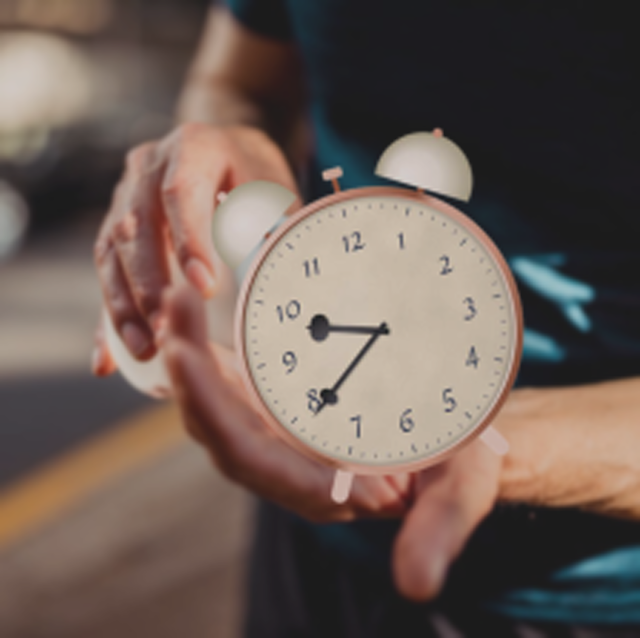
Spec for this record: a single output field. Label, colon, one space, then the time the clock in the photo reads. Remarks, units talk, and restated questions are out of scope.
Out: 9:39
